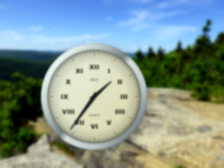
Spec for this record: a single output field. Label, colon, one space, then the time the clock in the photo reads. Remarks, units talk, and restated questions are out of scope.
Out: 1:36
